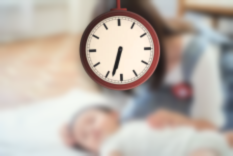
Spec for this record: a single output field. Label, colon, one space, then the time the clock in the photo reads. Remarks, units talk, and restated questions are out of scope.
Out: 6:33
